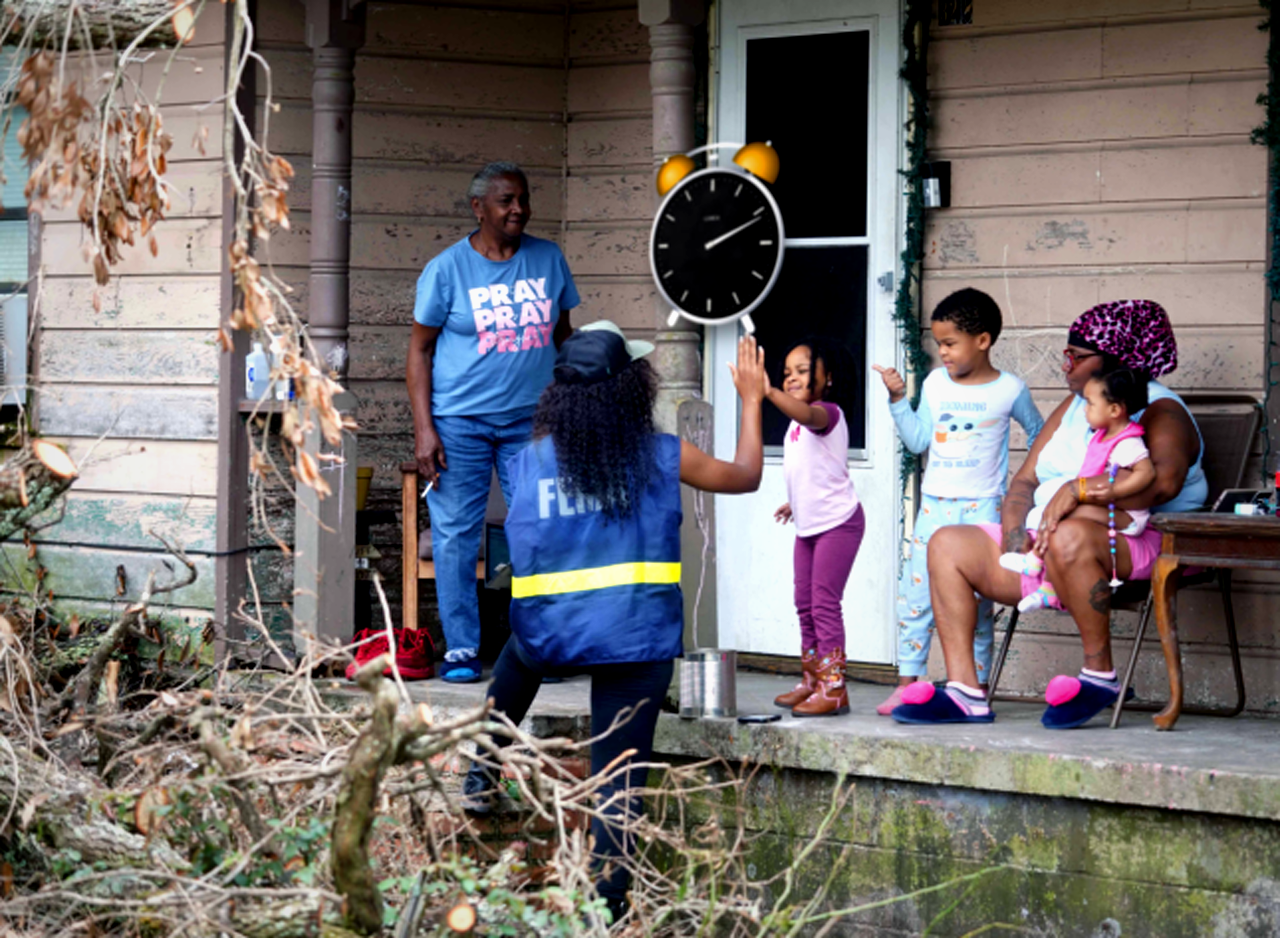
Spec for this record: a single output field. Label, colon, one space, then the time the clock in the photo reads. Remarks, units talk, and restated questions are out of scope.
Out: 2:11
